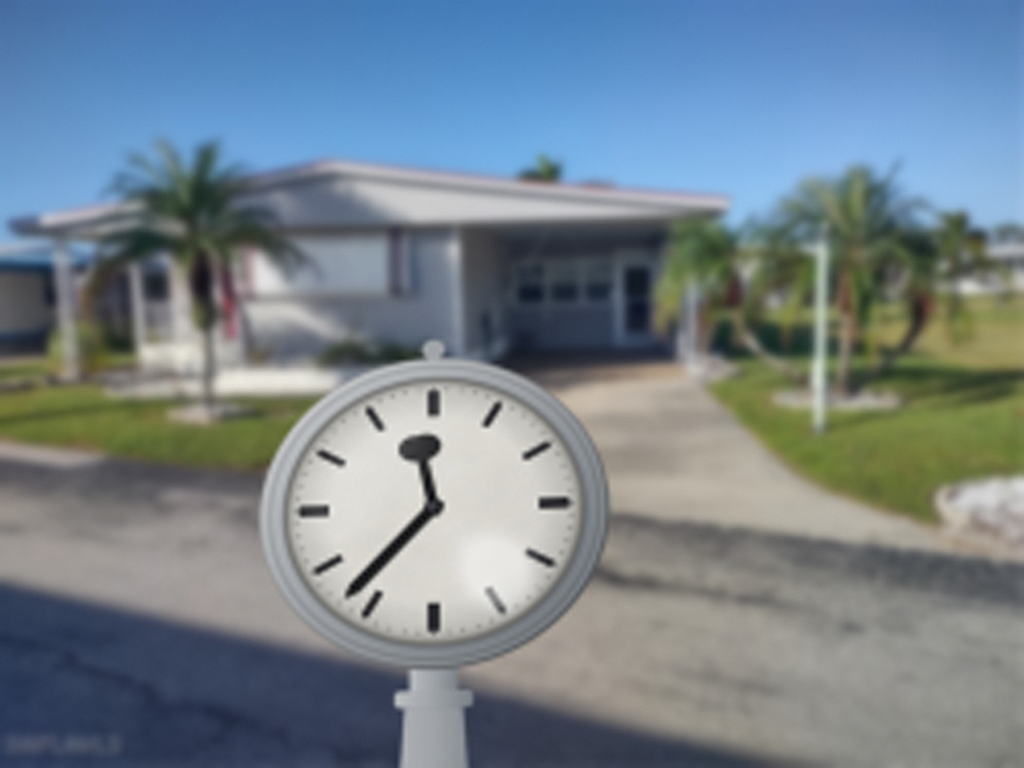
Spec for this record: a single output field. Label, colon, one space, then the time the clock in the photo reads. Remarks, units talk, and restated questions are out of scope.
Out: 11:37
